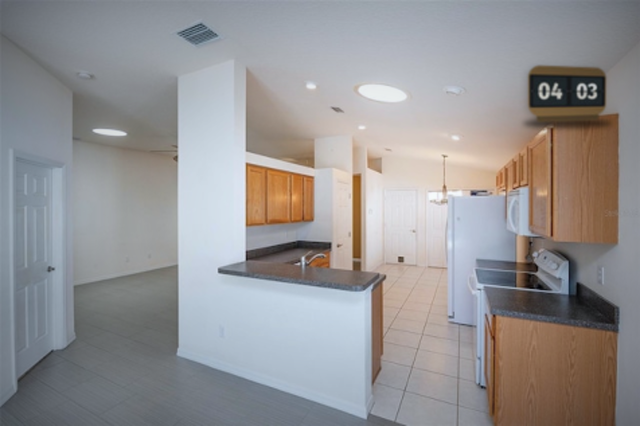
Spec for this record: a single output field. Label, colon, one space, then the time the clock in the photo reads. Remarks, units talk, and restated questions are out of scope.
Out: 4:03
